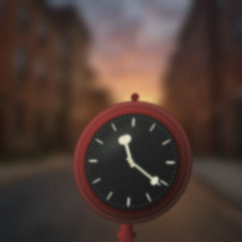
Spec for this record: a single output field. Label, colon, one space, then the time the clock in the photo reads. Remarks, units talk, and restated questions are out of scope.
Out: 11:21
